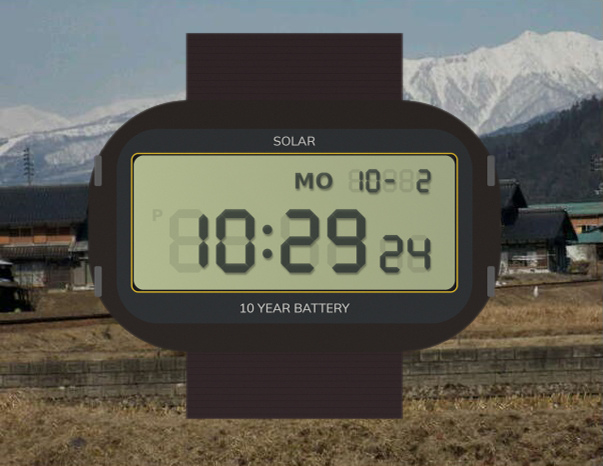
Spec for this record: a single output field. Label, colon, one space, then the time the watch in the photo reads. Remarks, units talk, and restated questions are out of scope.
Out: 10:29:24
